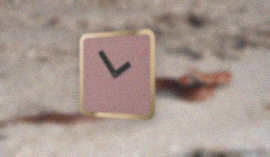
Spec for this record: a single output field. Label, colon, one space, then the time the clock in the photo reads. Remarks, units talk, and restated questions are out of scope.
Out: 1:54
